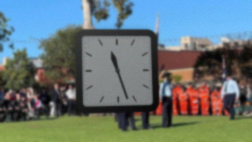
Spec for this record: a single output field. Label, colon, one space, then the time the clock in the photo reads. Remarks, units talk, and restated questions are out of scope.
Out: 11:27
